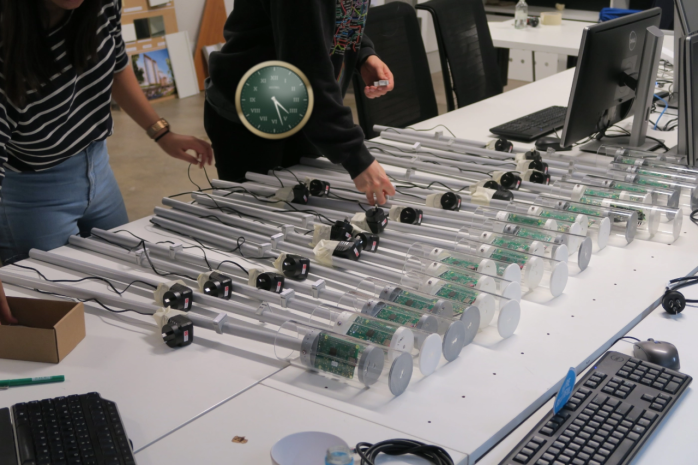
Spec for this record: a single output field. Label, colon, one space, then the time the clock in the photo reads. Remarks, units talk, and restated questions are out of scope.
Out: 4:27
